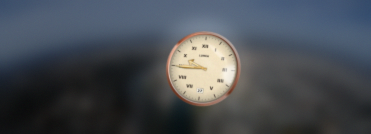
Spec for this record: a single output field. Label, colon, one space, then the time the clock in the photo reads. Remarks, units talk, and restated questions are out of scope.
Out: 9:45
